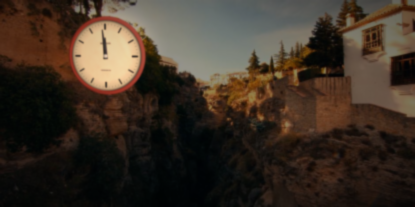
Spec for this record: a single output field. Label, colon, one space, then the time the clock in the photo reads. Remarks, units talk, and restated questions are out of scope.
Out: 11:59
